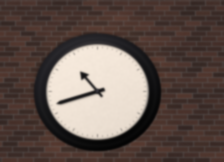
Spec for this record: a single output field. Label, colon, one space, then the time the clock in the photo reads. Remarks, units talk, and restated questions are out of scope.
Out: 10:42
